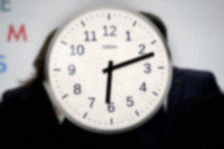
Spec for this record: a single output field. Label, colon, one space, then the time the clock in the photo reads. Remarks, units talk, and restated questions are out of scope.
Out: 6:12
